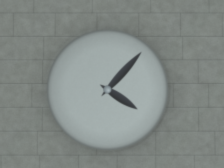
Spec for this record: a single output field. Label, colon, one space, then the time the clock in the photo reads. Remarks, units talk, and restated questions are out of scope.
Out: 4:07
